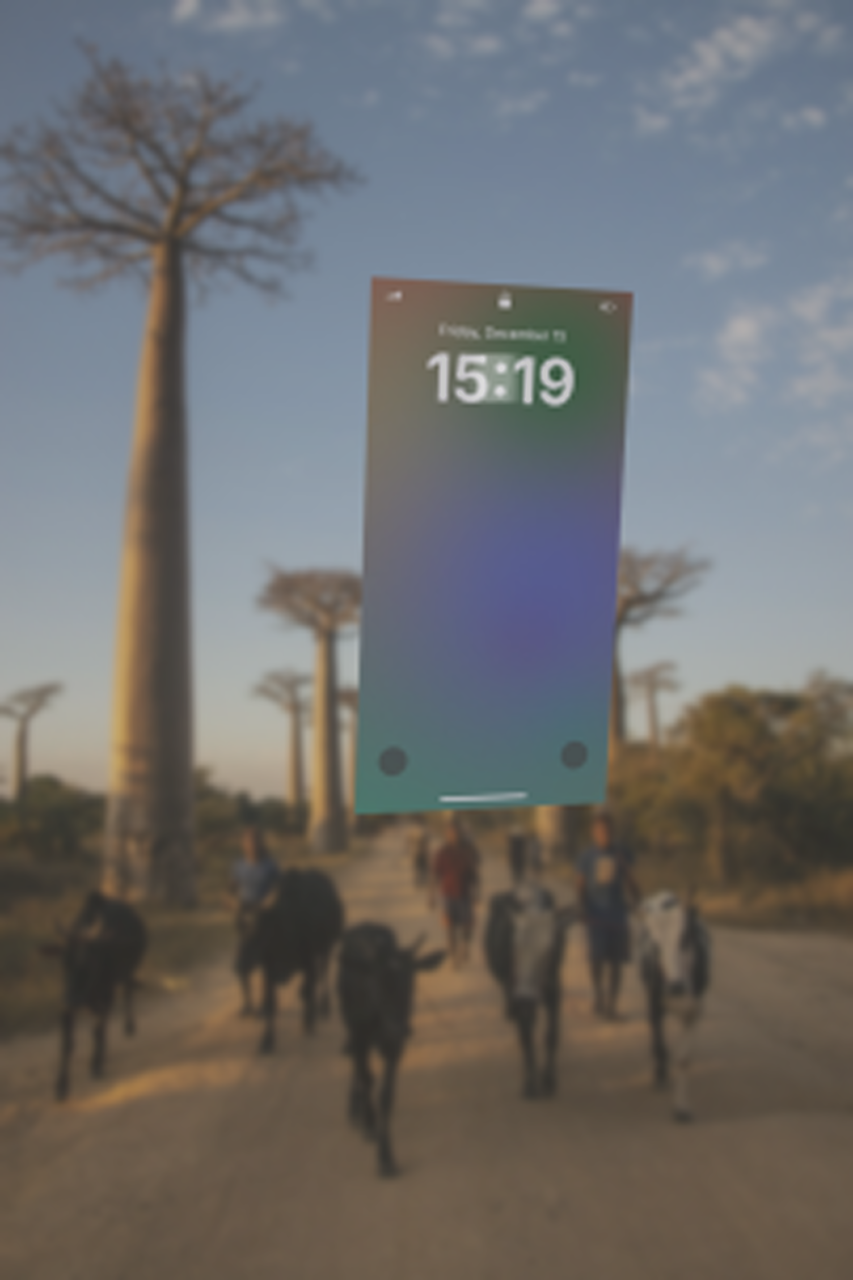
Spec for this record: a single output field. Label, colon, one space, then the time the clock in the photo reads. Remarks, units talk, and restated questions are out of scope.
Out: 15:19
